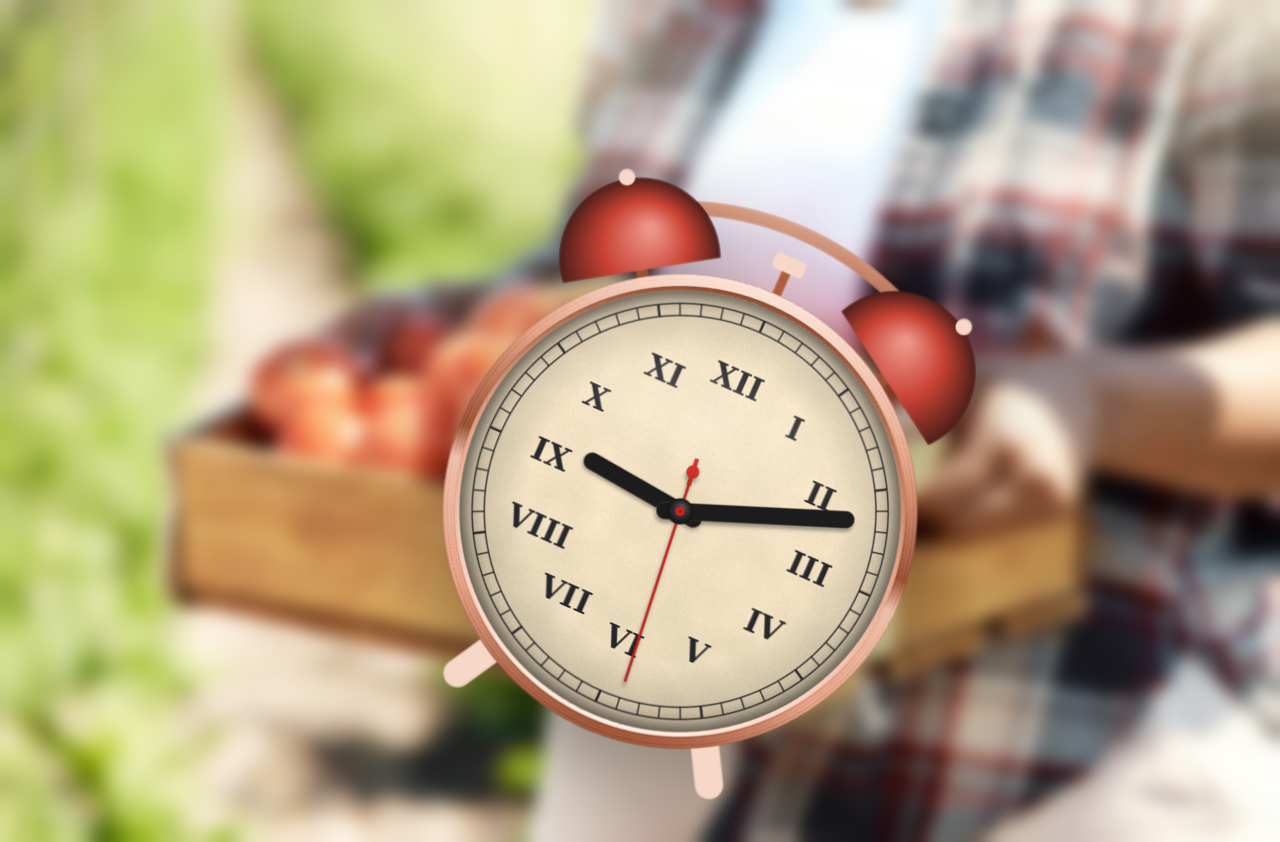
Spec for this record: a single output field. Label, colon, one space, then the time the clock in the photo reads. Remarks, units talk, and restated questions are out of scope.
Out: 9:11:29
